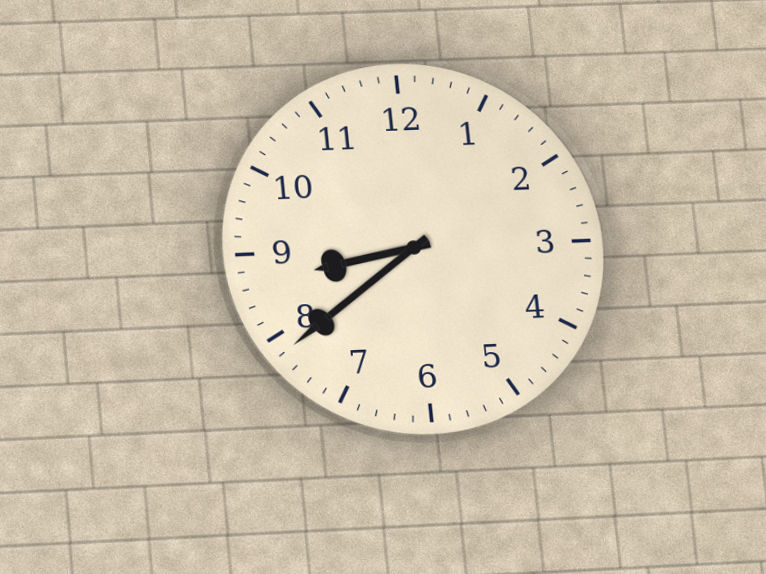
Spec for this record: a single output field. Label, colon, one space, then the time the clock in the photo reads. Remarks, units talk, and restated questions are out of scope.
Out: 8:39
